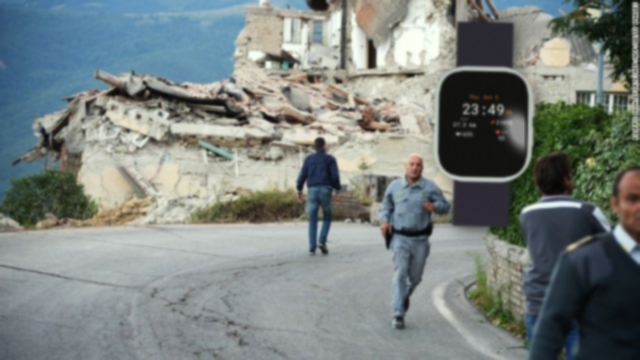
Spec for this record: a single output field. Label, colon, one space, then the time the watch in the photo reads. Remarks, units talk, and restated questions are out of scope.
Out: 23:49
